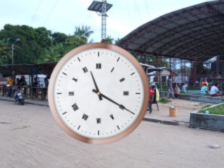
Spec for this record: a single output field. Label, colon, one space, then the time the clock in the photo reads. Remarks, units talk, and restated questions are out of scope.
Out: 11:20
